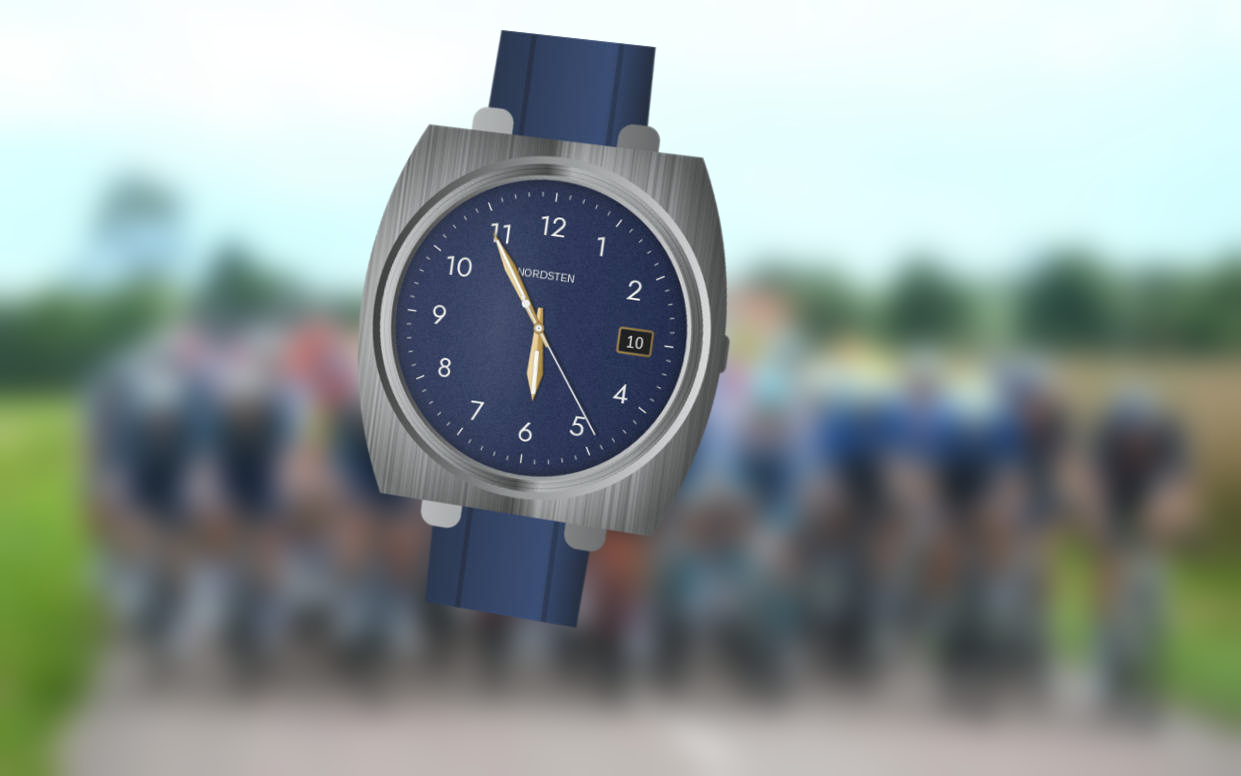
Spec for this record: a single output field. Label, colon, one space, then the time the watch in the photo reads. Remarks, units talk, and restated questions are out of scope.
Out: 5:54:24
